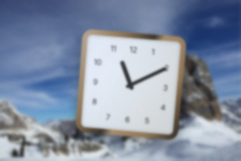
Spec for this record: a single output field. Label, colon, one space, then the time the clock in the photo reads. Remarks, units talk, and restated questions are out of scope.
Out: 11:10
